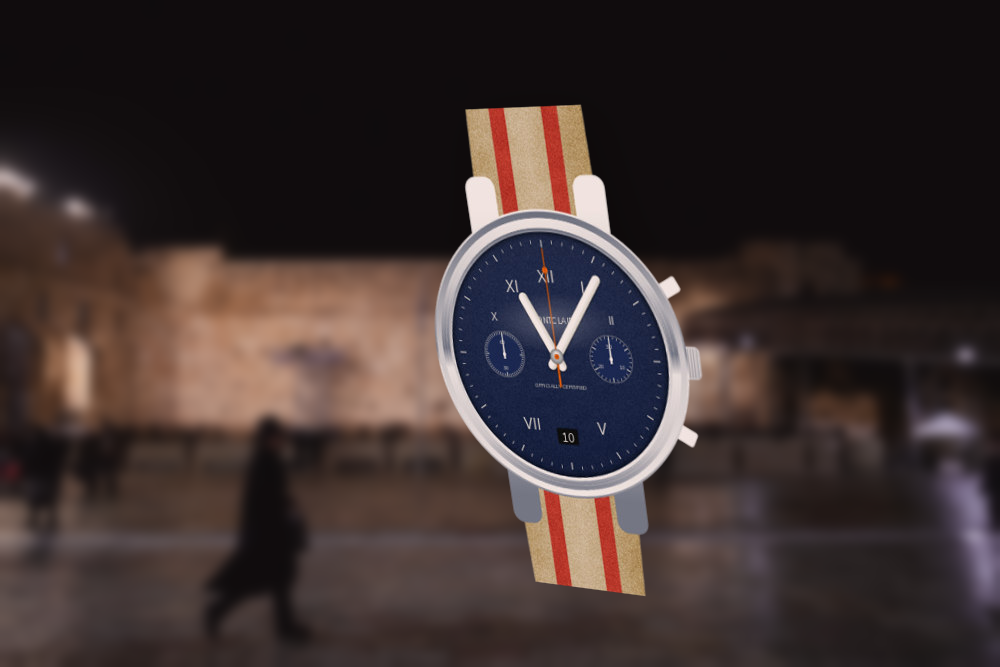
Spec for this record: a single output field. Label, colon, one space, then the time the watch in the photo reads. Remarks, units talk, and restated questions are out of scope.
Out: 11:06
